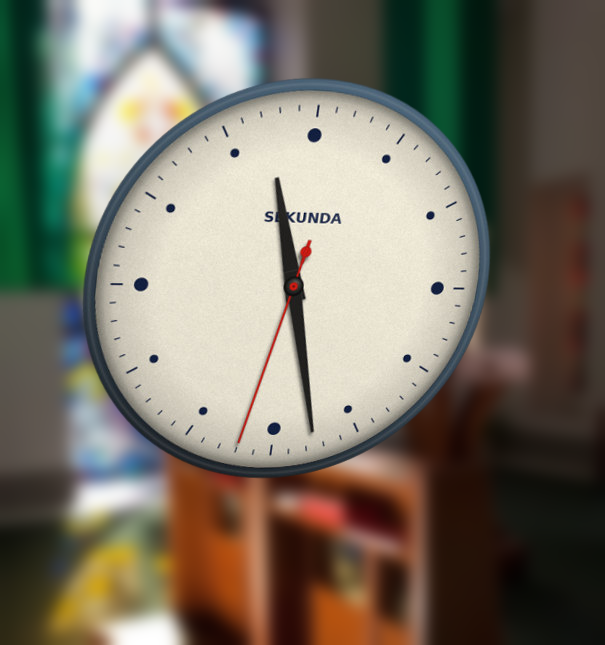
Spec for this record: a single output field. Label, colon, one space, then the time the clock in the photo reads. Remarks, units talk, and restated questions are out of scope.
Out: 11:27:32
